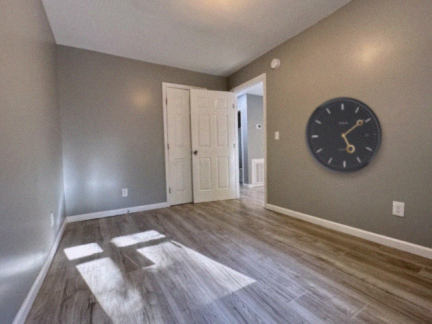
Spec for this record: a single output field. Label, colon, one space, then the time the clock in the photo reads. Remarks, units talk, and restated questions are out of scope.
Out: 5:09
